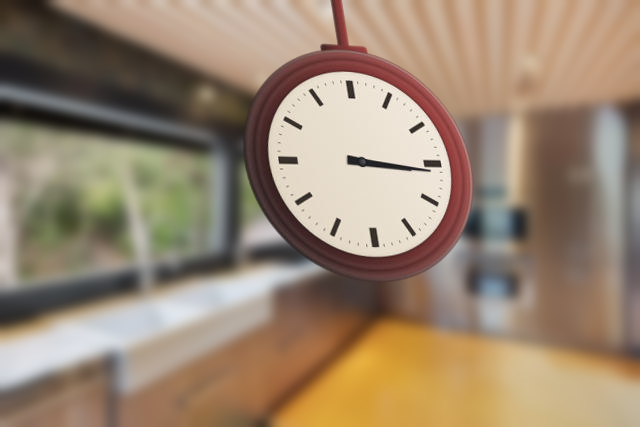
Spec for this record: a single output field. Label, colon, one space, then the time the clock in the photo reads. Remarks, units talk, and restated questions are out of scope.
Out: 3:16
